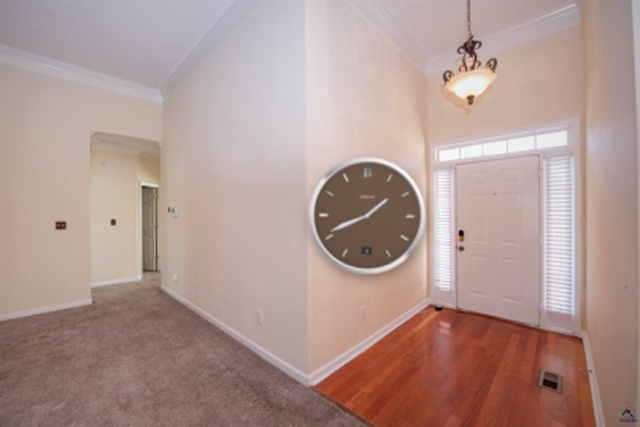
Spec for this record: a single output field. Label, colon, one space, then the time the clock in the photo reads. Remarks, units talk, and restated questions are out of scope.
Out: 1:41
